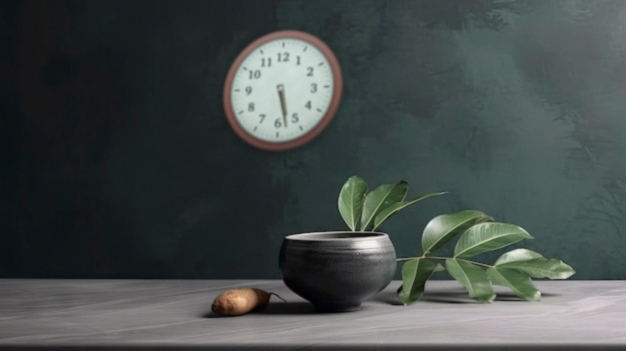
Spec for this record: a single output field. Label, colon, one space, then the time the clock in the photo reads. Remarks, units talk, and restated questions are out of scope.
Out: 5:28
